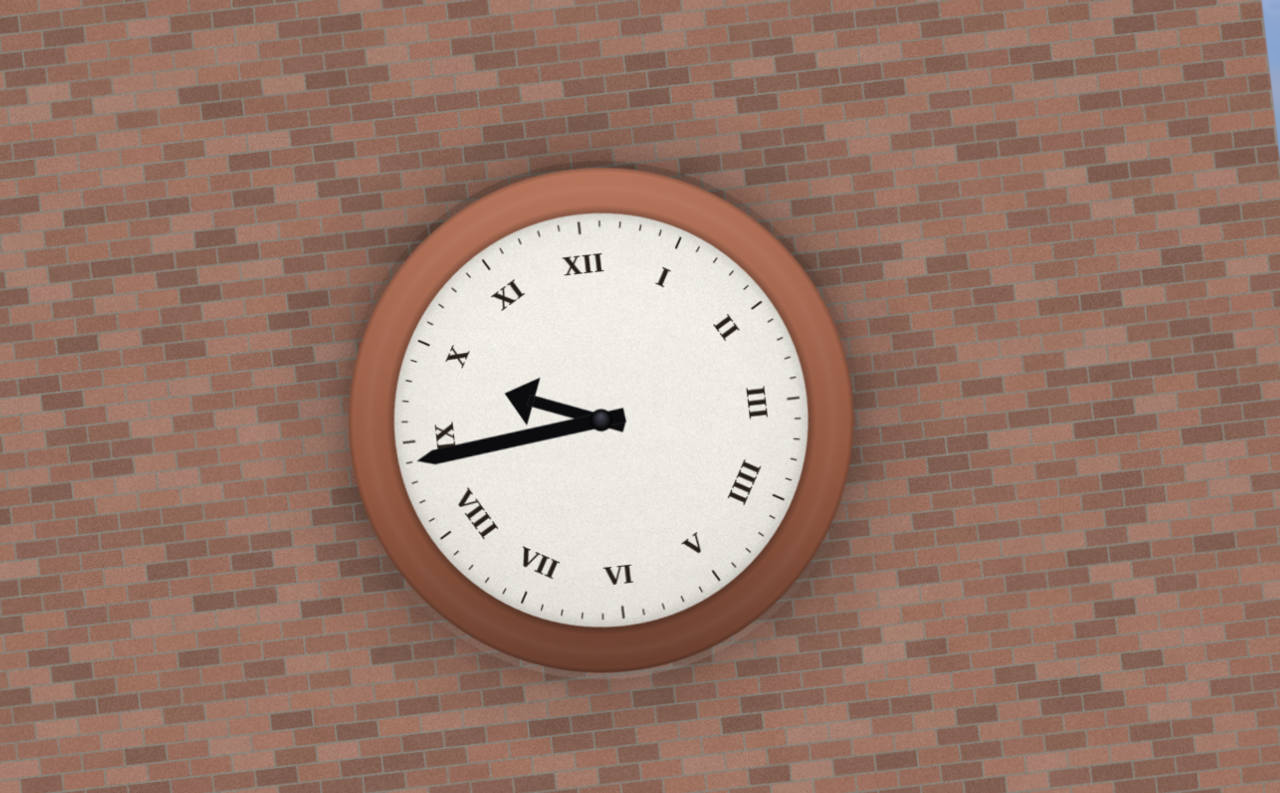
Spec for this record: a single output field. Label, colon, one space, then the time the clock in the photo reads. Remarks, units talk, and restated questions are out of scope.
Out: 9:44
